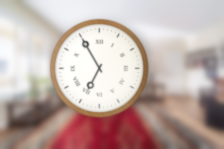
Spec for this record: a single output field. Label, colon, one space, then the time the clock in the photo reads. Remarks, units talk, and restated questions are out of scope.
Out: 6:55
